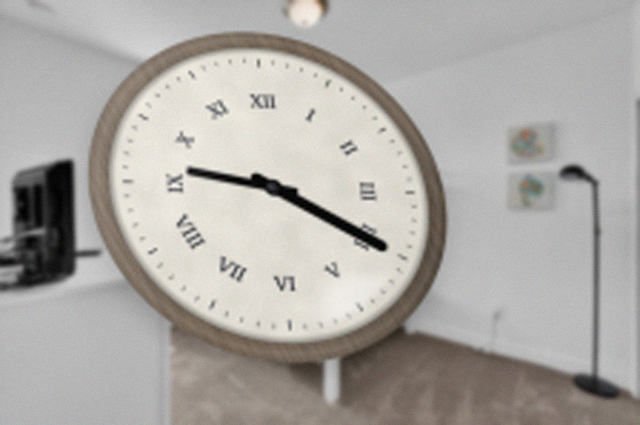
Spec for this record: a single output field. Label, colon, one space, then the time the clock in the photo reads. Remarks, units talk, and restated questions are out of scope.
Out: 9:20
